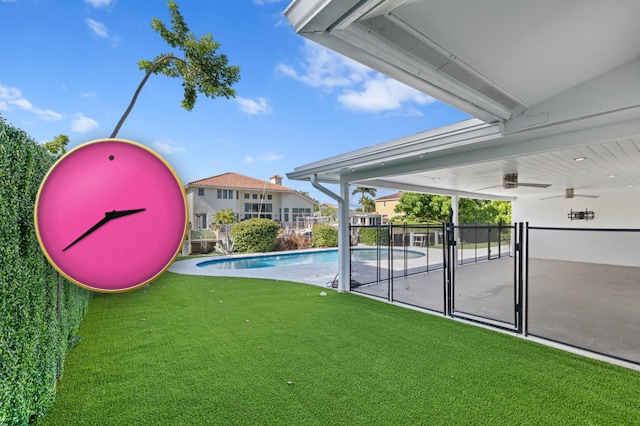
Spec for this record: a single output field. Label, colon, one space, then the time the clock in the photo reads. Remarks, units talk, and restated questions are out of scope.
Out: 2:39
